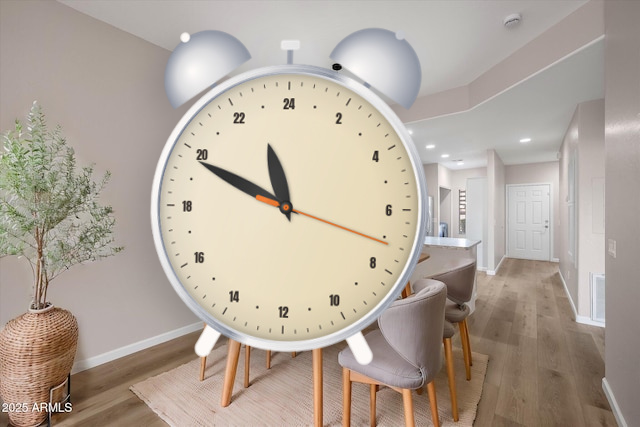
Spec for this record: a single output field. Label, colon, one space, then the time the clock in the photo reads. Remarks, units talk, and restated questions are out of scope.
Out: 22:49:18
